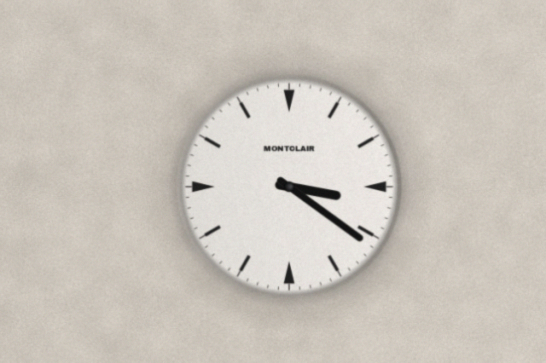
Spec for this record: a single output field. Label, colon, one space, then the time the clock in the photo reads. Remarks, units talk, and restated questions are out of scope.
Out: 3:21
